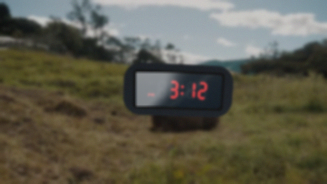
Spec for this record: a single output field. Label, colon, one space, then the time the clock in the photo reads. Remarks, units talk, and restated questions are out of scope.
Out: 3:12
